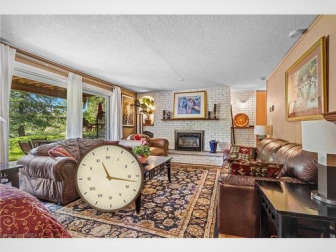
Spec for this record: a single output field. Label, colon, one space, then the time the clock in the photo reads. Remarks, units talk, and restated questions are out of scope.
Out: 11:17
